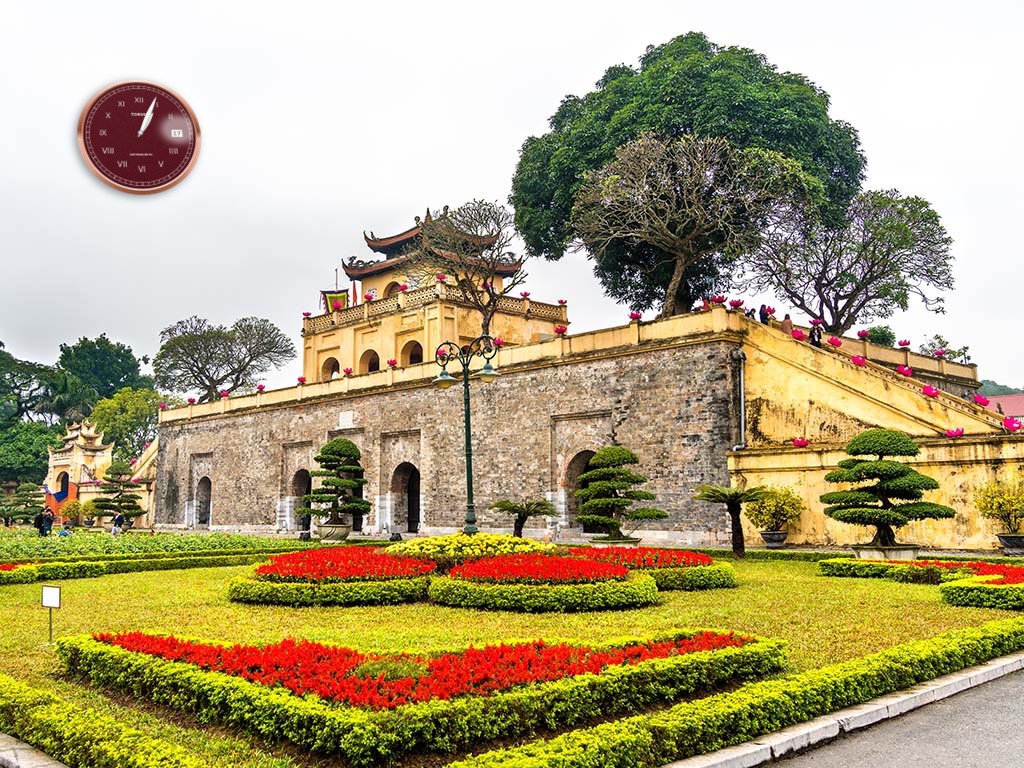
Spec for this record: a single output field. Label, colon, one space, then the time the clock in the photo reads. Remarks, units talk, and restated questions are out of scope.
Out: 1:04
